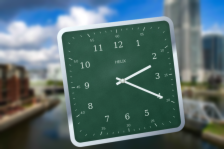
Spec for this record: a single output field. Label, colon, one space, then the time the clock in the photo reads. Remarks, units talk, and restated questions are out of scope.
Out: 2:20
